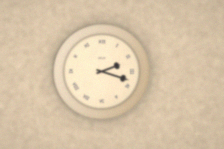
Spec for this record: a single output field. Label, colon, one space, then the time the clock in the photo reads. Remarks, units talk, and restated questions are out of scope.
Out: 2:18
